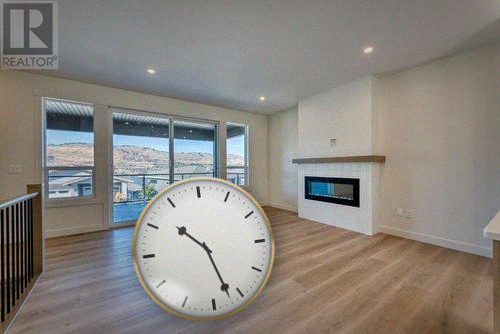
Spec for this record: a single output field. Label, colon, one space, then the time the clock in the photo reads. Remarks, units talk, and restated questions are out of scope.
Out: 10:27
